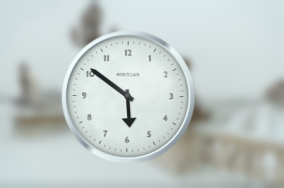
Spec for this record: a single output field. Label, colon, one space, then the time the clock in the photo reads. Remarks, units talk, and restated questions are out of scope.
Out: 5:51
